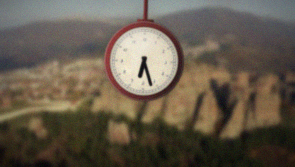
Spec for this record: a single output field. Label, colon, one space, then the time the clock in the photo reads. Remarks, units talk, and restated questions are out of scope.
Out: 6:27
